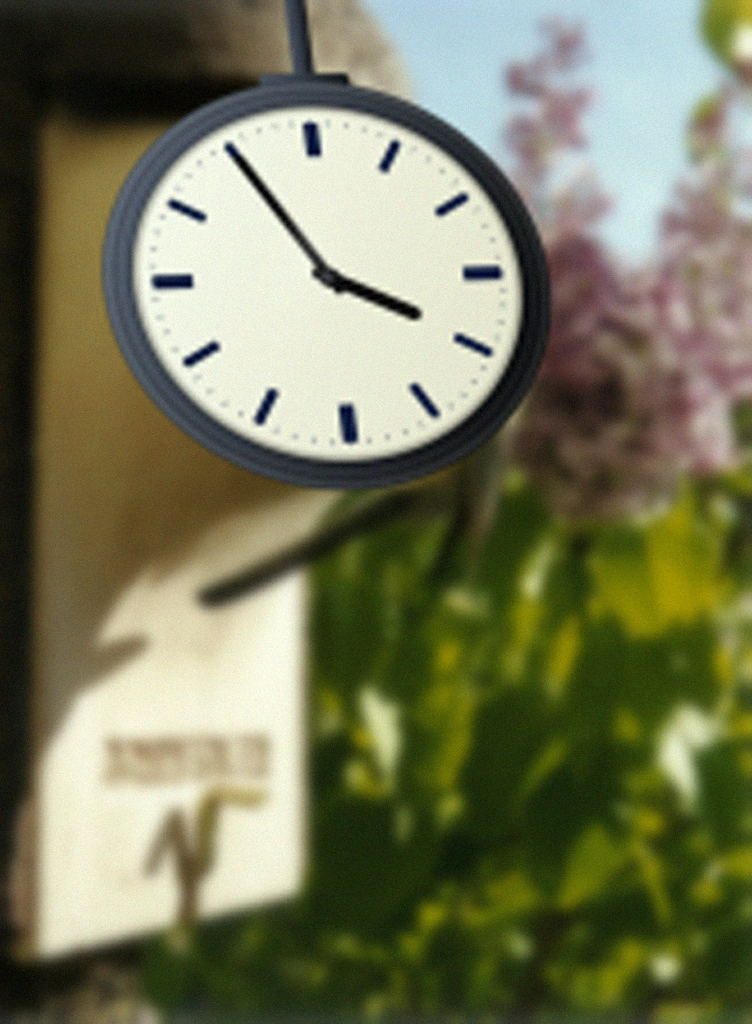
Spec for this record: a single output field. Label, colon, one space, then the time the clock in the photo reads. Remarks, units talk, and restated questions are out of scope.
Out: 3:55
